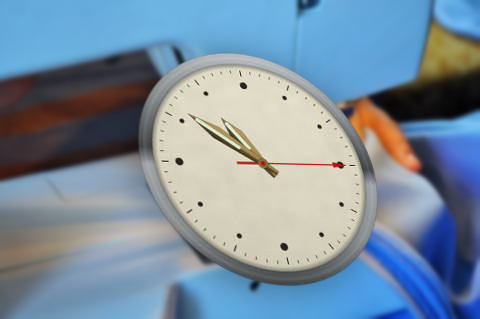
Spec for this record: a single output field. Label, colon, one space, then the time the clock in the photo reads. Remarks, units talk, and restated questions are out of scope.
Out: 10:51:15
